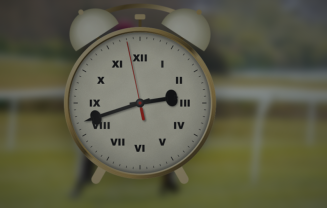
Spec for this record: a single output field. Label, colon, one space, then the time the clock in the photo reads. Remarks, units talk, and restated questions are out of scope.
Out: 2:41:58
